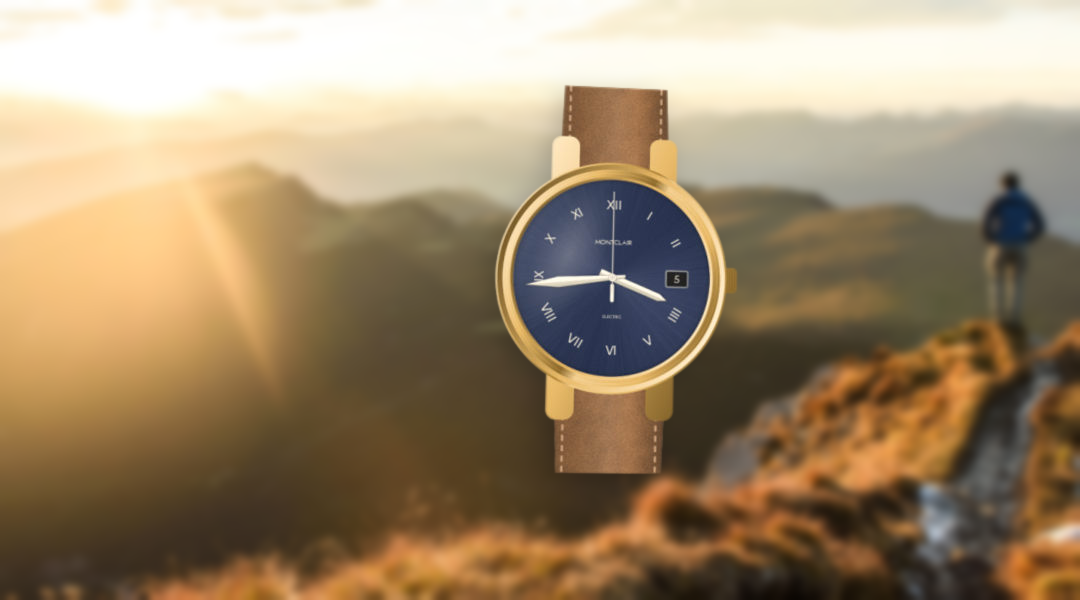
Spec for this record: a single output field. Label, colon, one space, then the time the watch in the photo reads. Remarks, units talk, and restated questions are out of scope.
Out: 3:44:00
